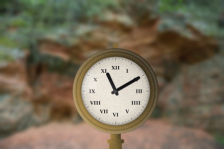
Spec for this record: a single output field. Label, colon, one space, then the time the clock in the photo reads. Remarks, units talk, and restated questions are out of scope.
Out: 11:10
